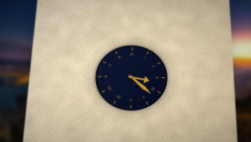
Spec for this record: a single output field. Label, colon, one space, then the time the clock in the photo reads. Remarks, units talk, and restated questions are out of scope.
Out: 3:22
